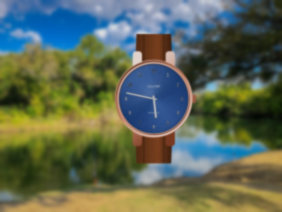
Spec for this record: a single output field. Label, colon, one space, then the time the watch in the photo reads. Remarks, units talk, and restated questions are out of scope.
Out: 5:47
